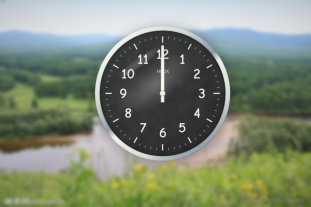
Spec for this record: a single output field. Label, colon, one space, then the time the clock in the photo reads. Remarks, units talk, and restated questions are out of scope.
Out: 12:00
